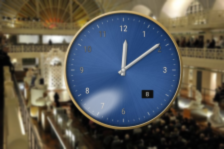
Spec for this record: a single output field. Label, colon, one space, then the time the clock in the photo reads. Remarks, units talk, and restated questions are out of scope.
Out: 12:09
